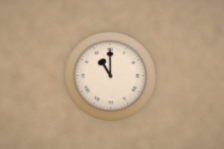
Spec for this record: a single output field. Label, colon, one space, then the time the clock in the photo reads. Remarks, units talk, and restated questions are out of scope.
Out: 11:00
